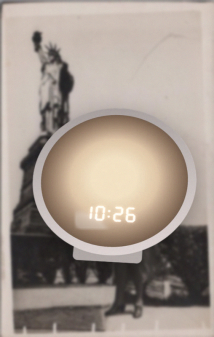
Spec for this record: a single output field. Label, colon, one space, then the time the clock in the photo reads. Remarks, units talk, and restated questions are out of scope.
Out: 10:26
